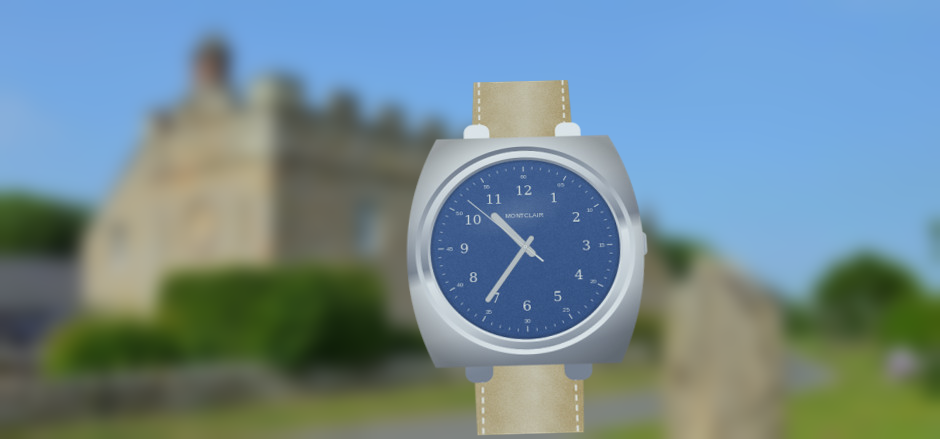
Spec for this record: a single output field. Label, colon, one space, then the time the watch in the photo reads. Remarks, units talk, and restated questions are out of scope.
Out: 10:35:52
